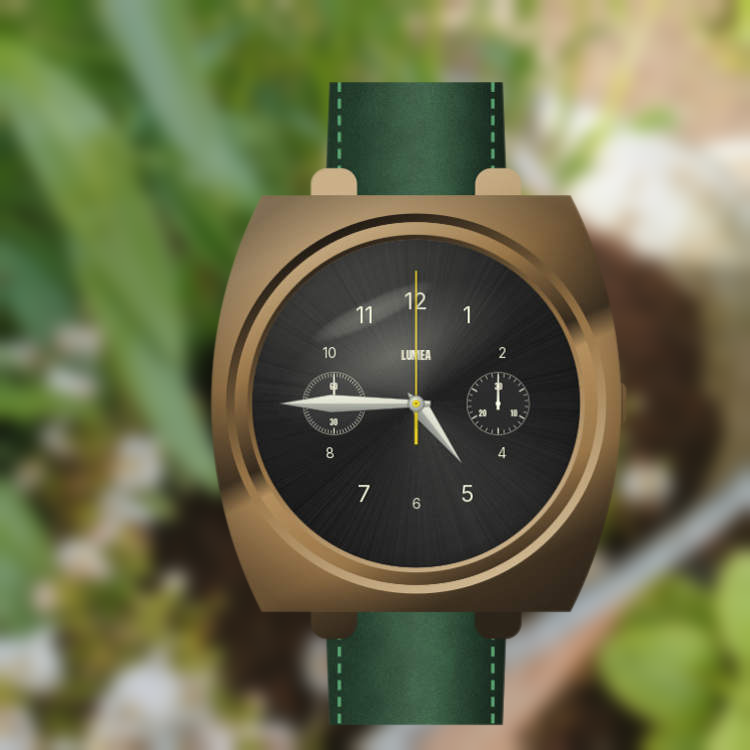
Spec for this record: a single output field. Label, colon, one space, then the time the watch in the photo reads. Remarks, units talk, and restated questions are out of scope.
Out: 4:45
